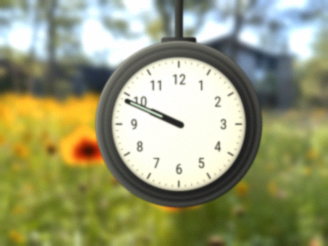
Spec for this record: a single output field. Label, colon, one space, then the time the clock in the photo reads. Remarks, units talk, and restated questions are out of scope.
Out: 9:49
